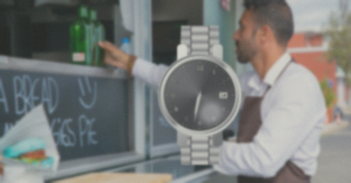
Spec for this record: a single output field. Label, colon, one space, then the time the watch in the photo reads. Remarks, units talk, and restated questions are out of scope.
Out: 6:32
